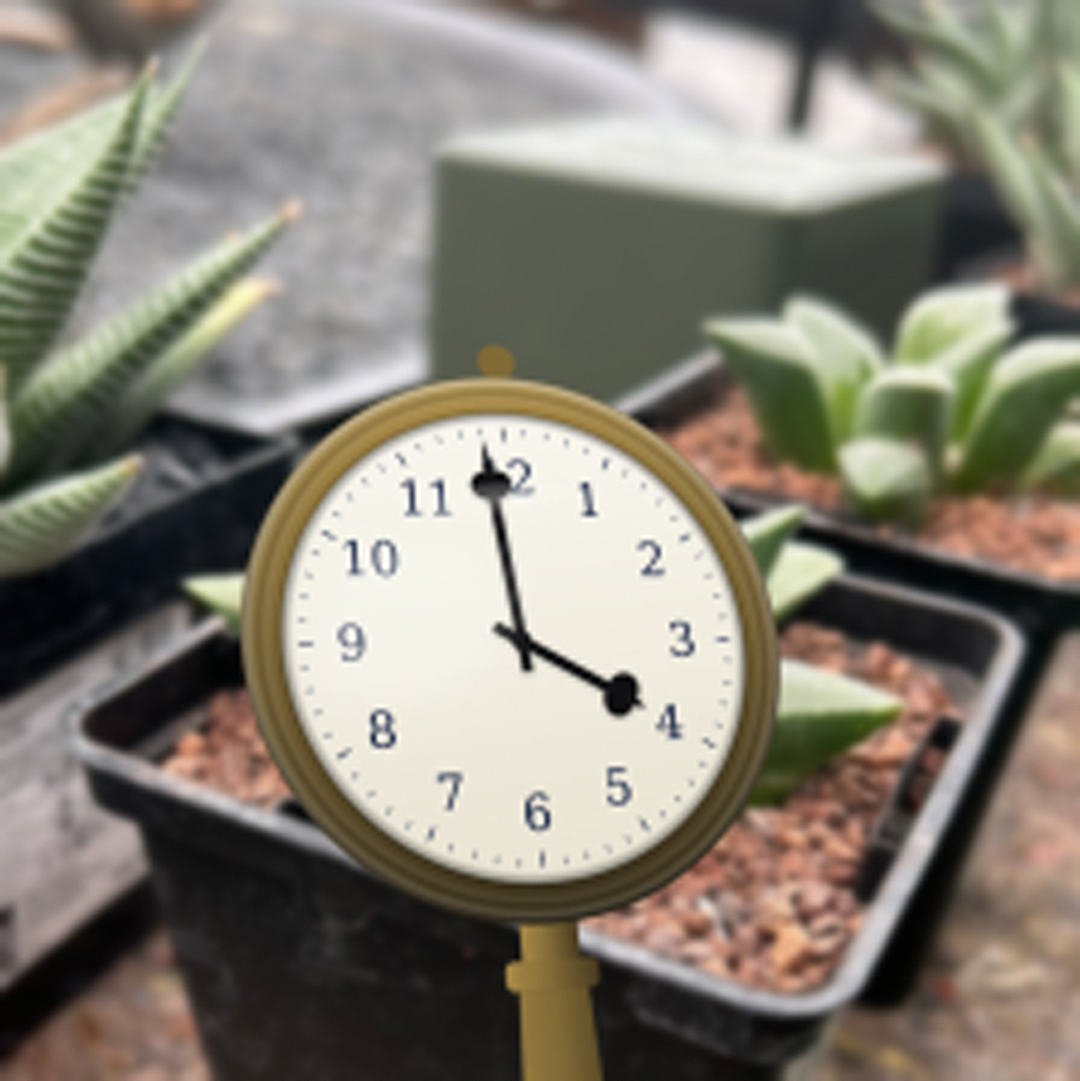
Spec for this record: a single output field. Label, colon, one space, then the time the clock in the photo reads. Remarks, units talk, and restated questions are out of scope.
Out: 3:59
